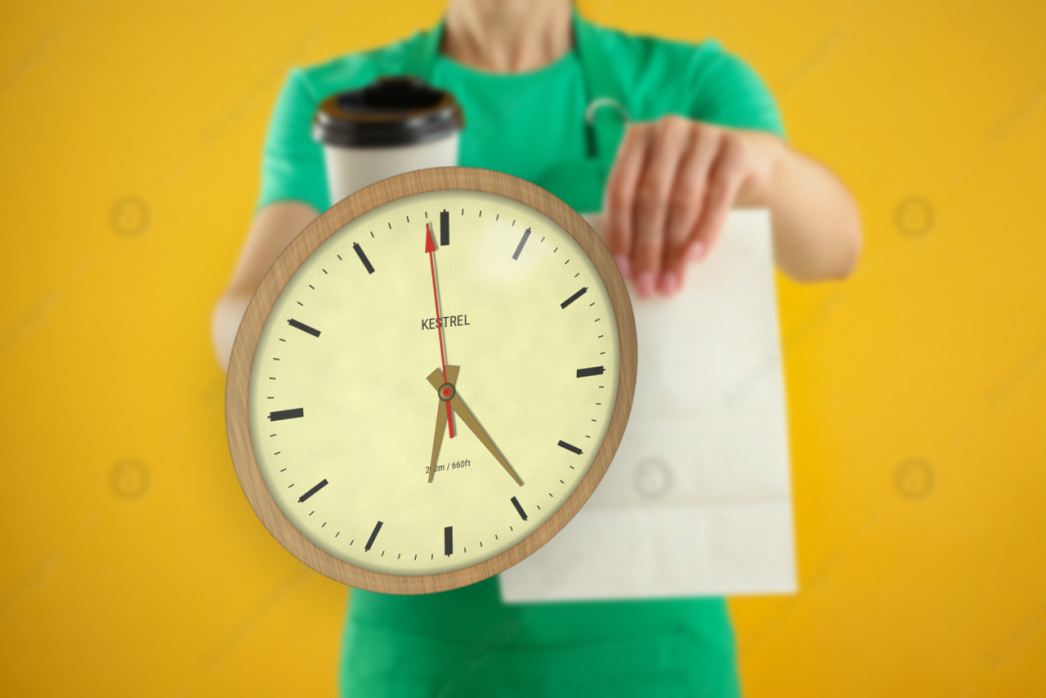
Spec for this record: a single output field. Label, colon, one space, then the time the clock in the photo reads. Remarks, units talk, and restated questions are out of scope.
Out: 6:23:59
